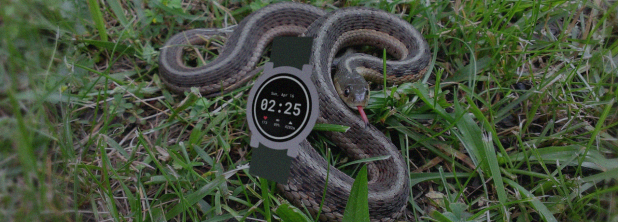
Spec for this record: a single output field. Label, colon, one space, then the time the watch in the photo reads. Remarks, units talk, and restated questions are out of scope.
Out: 2:25
